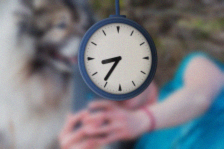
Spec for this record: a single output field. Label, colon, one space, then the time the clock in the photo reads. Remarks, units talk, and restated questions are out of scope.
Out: 8:36
